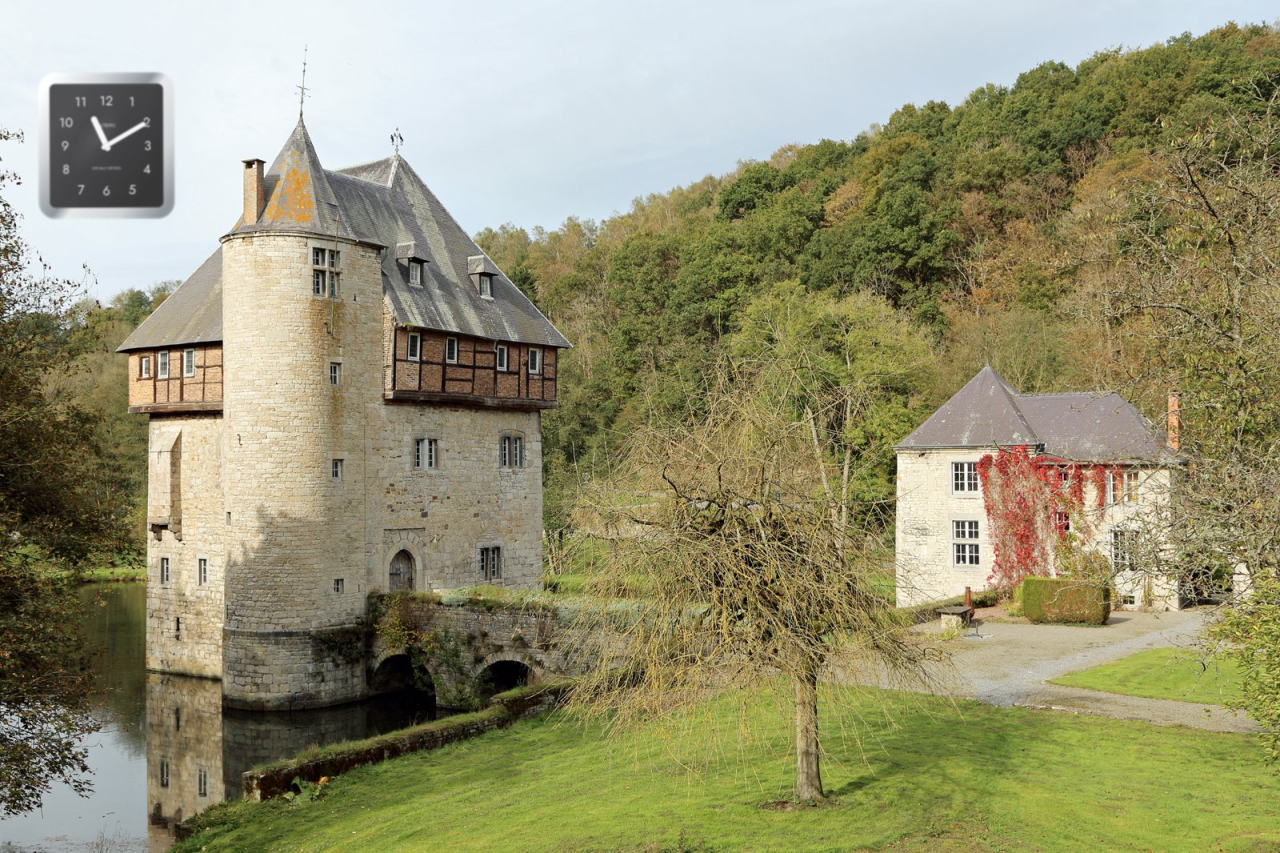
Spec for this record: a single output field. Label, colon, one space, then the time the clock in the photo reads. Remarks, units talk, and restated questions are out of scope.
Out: 11:10
